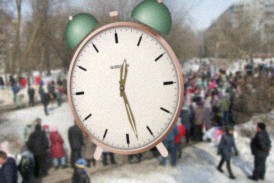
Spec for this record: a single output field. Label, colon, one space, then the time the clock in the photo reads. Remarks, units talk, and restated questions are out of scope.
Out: 12:28
